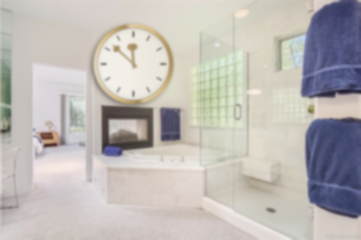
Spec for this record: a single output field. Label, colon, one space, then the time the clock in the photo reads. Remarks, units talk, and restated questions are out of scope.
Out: 11:52
